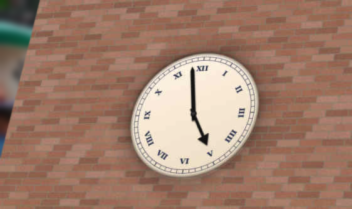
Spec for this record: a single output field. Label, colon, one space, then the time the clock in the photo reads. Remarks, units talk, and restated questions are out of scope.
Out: 4:58
